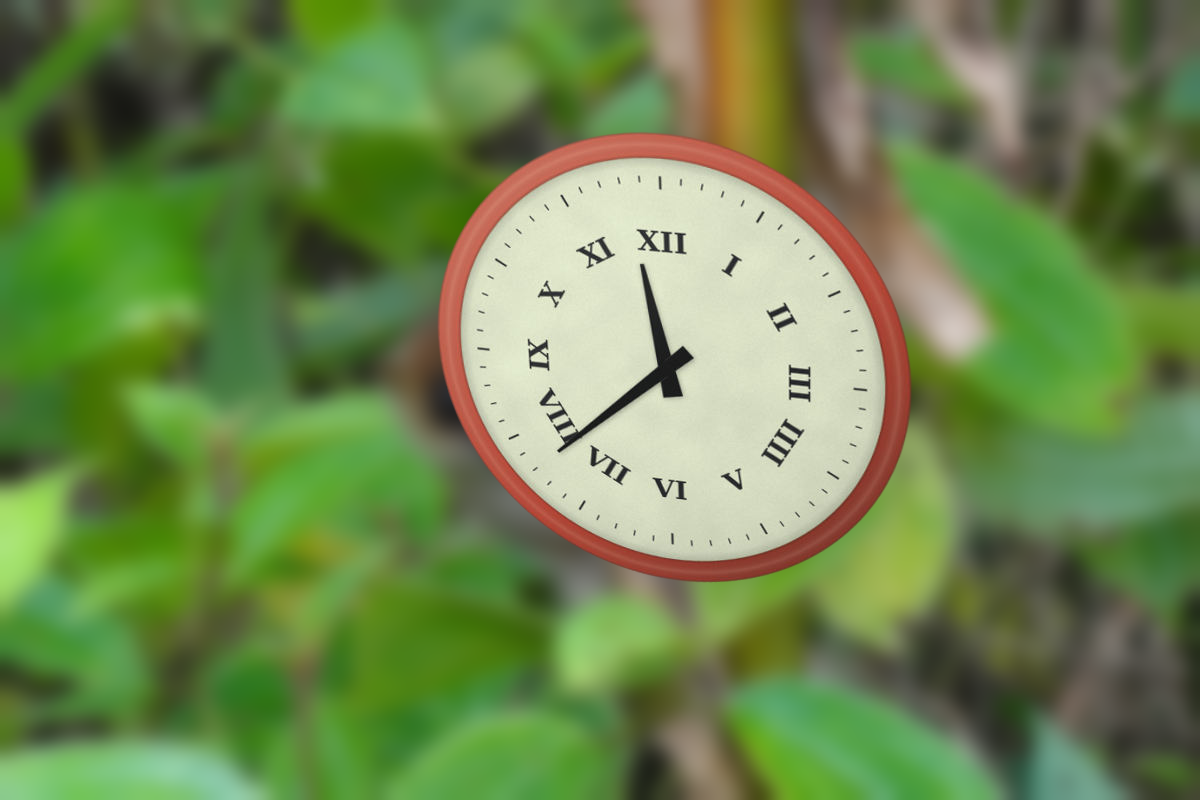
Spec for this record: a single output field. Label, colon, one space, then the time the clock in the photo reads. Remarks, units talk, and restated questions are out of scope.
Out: 11:38
